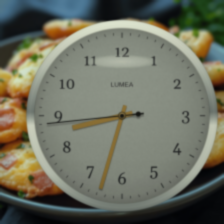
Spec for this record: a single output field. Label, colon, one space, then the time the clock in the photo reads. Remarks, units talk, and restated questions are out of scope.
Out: 8:32:44
